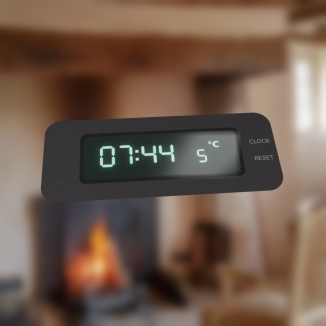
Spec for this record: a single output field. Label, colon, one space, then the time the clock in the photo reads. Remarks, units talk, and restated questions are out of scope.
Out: 7:44
